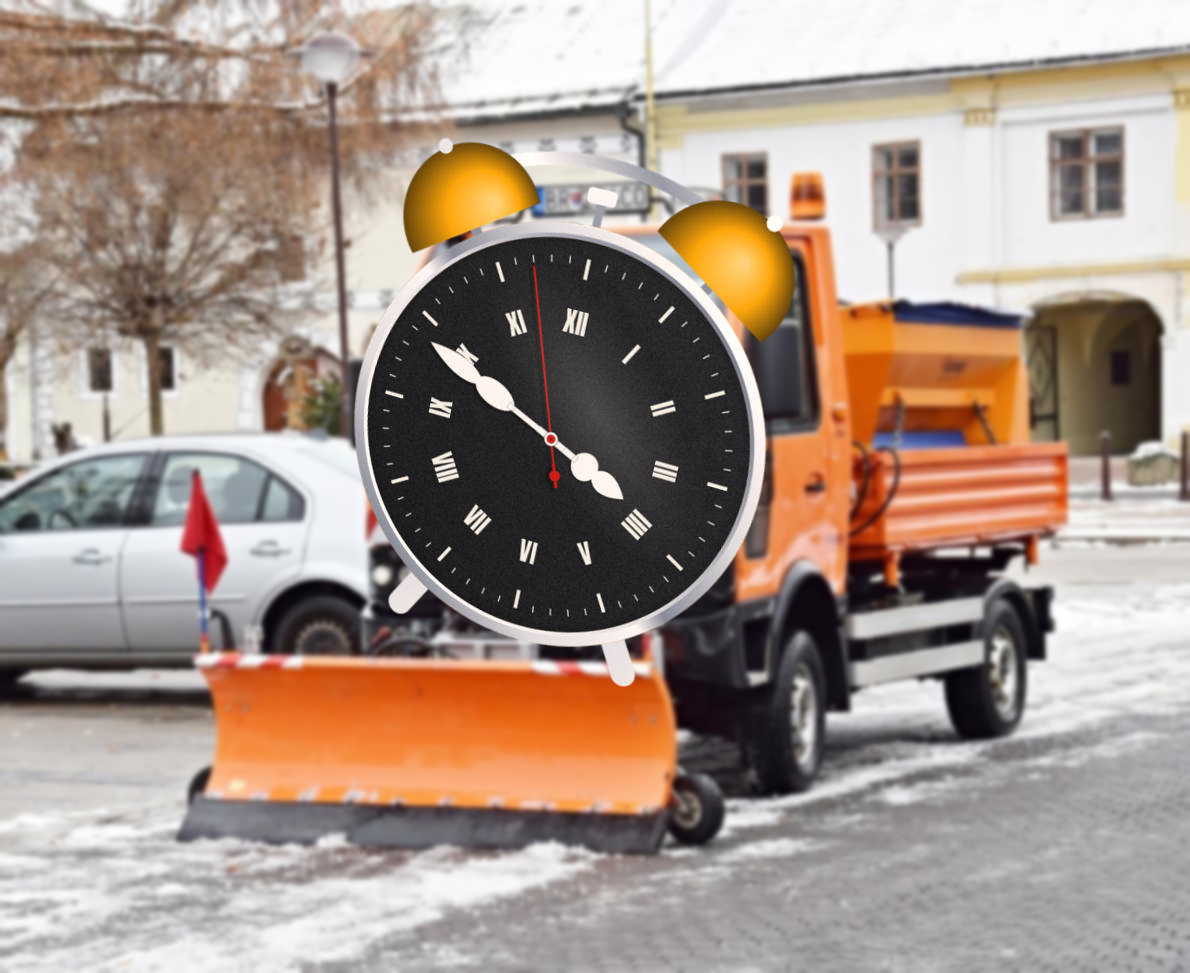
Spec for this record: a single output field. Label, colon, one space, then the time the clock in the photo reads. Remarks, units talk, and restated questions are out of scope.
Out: 3:48:57
